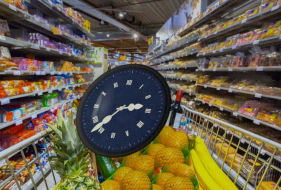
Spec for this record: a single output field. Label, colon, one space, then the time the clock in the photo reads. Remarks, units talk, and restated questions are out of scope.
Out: 2:37
